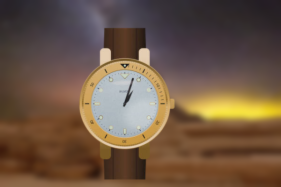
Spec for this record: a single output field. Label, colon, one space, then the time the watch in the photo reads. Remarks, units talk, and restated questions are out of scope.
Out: 1:03
